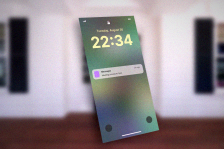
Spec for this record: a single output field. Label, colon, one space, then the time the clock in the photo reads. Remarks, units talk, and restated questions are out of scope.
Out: 22:34
